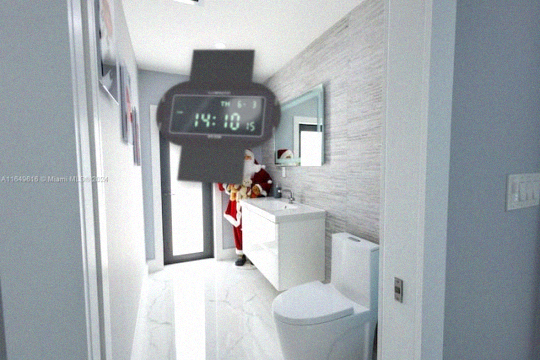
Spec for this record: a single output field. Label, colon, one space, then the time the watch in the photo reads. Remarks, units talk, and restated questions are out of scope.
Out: 14:10
